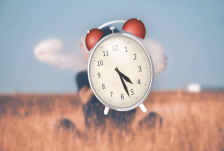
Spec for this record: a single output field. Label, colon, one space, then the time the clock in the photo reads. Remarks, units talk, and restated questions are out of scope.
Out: 4:27
